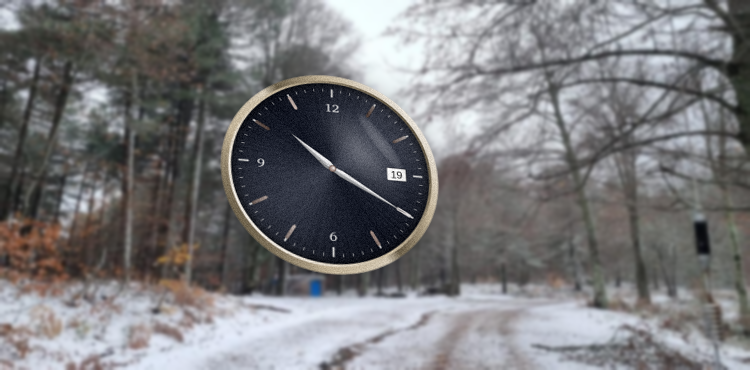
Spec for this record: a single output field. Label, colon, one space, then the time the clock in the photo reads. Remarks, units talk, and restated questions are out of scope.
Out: 10:20
